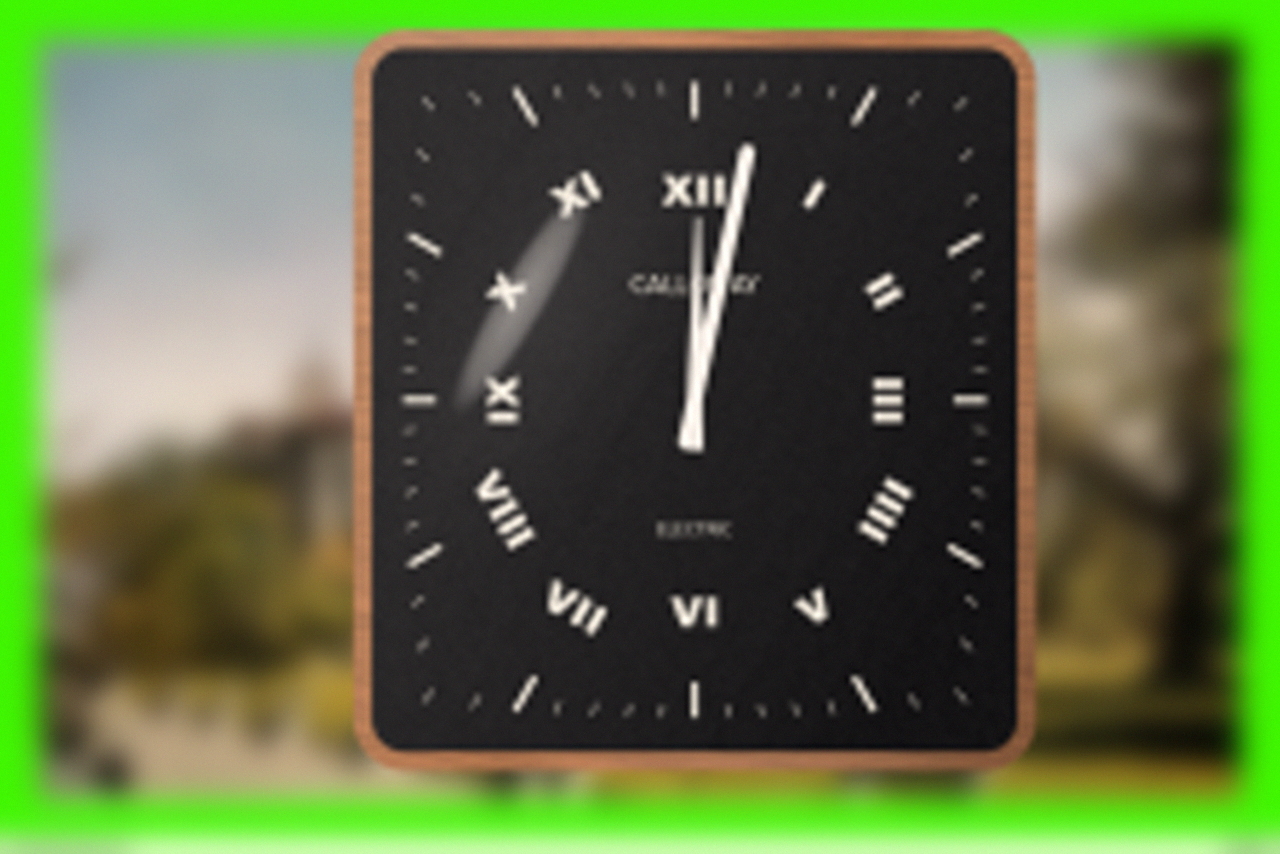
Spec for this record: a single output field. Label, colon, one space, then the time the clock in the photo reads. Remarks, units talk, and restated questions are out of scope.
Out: 12:02
